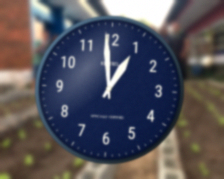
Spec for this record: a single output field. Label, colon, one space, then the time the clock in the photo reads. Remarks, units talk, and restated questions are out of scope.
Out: 12:59
